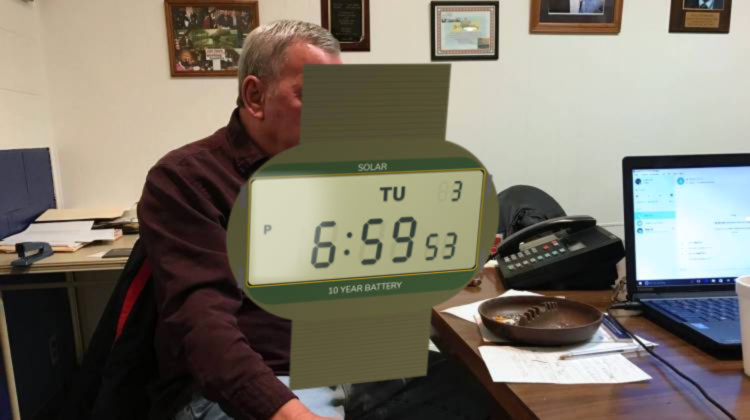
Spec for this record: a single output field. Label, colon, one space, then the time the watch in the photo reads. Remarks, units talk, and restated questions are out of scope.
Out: 6:59:53
